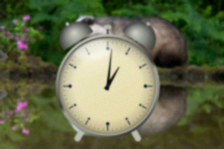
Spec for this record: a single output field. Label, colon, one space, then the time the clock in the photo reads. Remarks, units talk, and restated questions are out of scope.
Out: 1:01
